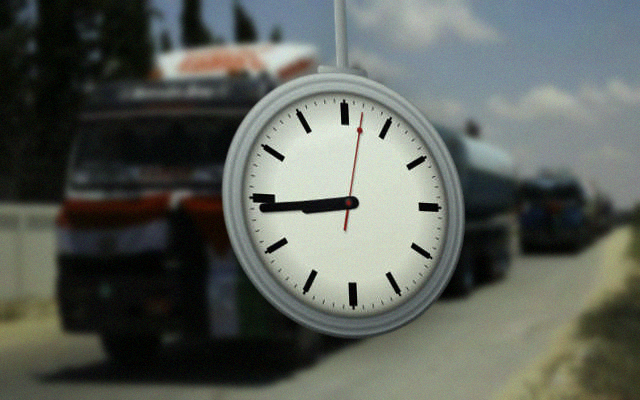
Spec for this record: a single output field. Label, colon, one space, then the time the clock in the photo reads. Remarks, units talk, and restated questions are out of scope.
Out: 8:44:02
